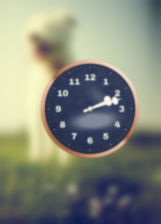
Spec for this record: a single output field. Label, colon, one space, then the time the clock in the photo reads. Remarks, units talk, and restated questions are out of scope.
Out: 2:12
